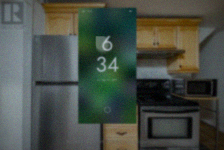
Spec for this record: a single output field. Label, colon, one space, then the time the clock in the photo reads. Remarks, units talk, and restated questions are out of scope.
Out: 6:34
